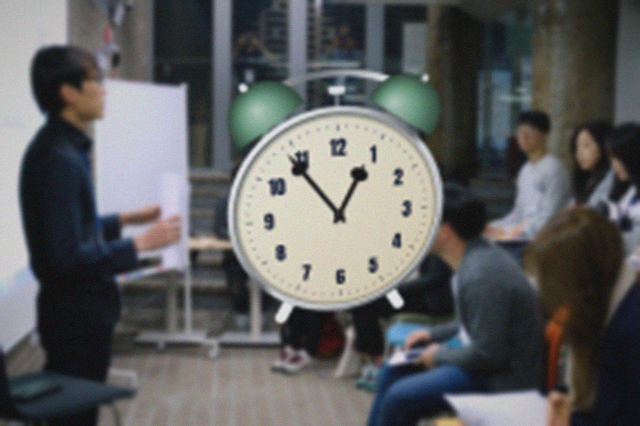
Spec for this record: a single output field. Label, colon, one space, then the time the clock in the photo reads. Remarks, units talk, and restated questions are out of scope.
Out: 12:54
